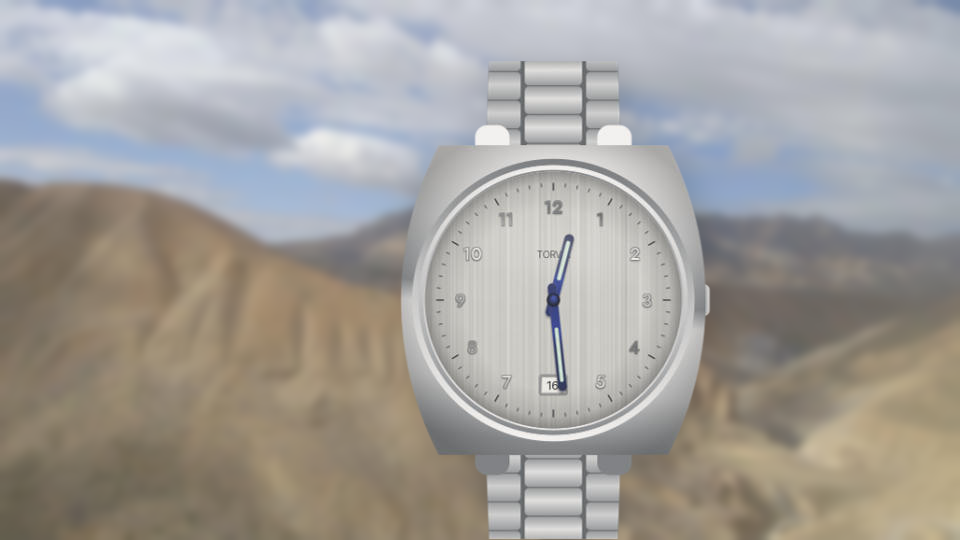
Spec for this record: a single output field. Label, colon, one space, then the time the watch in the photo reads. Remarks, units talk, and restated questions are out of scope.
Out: 12:29
